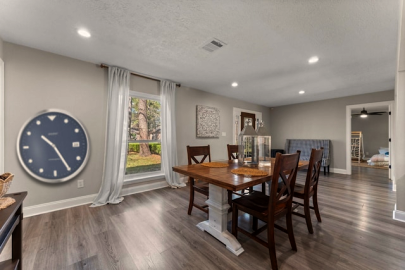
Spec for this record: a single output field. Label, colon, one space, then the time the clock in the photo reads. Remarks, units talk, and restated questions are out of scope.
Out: 10:25
